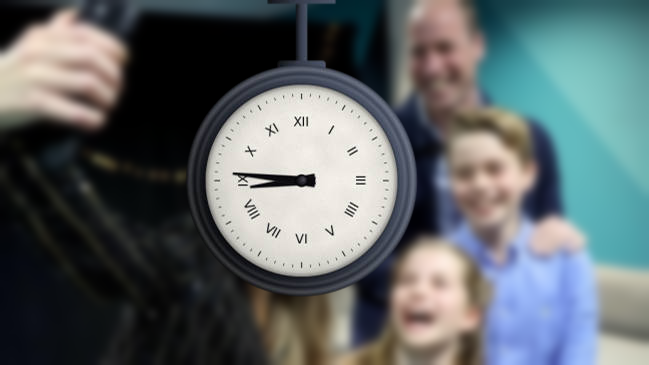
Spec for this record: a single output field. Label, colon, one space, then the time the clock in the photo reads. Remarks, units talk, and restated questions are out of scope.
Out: 8:46
